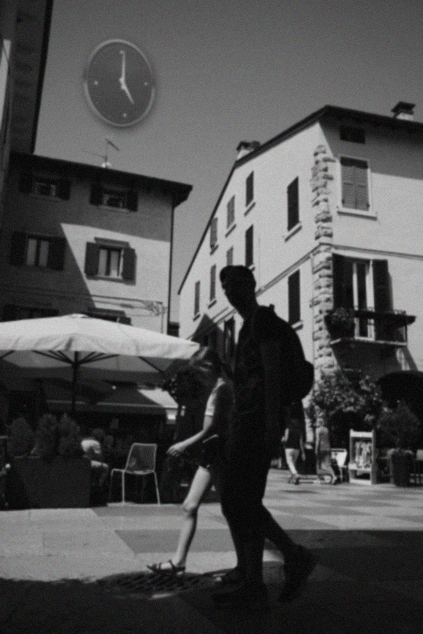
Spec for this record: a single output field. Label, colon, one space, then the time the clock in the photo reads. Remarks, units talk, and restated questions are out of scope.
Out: 5:01
